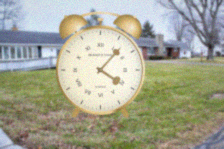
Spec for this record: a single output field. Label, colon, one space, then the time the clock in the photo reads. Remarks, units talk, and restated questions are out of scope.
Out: 4:07
